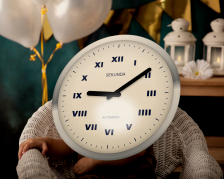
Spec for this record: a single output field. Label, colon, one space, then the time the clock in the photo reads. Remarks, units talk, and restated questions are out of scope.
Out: 9:09
